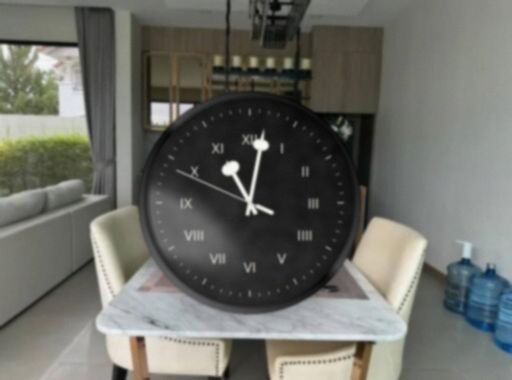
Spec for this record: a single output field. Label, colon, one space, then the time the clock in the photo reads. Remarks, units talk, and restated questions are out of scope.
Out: 11:01:49
